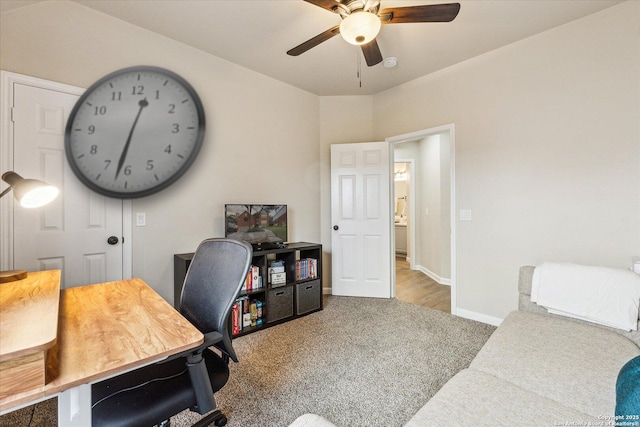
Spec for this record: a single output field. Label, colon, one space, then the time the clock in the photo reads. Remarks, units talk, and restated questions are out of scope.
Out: 12:32
